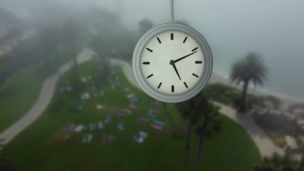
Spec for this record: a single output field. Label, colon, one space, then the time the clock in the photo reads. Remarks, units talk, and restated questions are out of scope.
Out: 5:11
